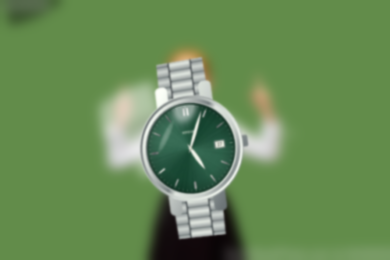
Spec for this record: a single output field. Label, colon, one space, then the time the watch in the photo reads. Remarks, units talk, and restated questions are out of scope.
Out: 5:04
